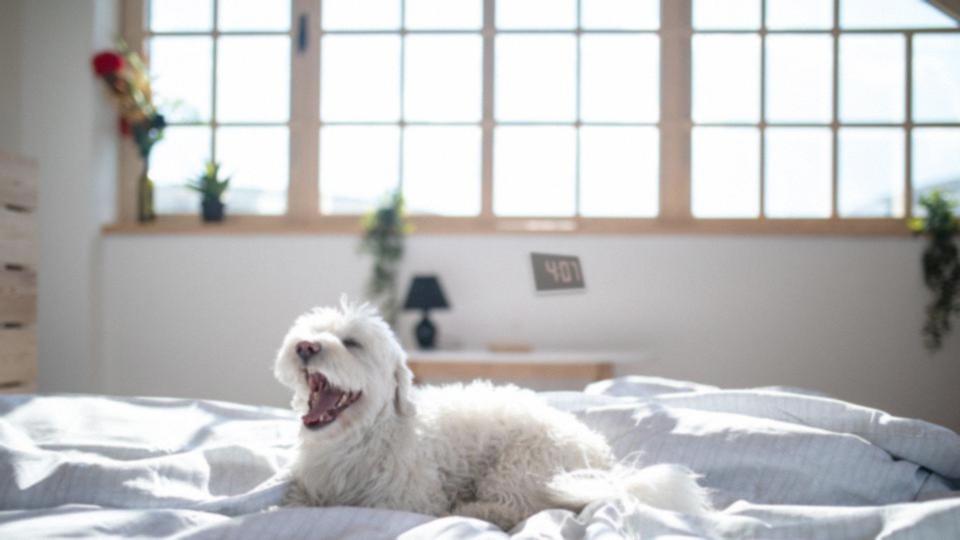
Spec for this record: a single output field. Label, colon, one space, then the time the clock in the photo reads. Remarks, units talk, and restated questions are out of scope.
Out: 4:07
